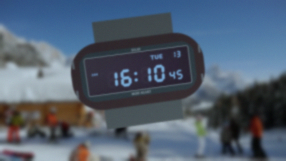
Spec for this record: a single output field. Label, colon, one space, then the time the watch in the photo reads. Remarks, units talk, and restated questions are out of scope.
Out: 16:10
